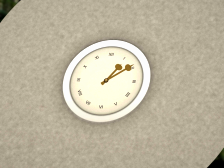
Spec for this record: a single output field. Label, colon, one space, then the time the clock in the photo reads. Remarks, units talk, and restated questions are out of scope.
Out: 1:09
